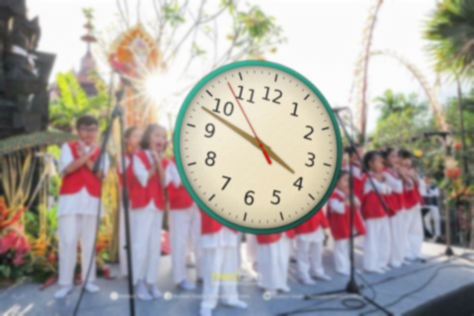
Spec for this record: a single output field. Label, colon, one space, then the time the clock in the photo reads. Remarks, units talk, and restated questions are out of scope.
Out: 3:47:53
